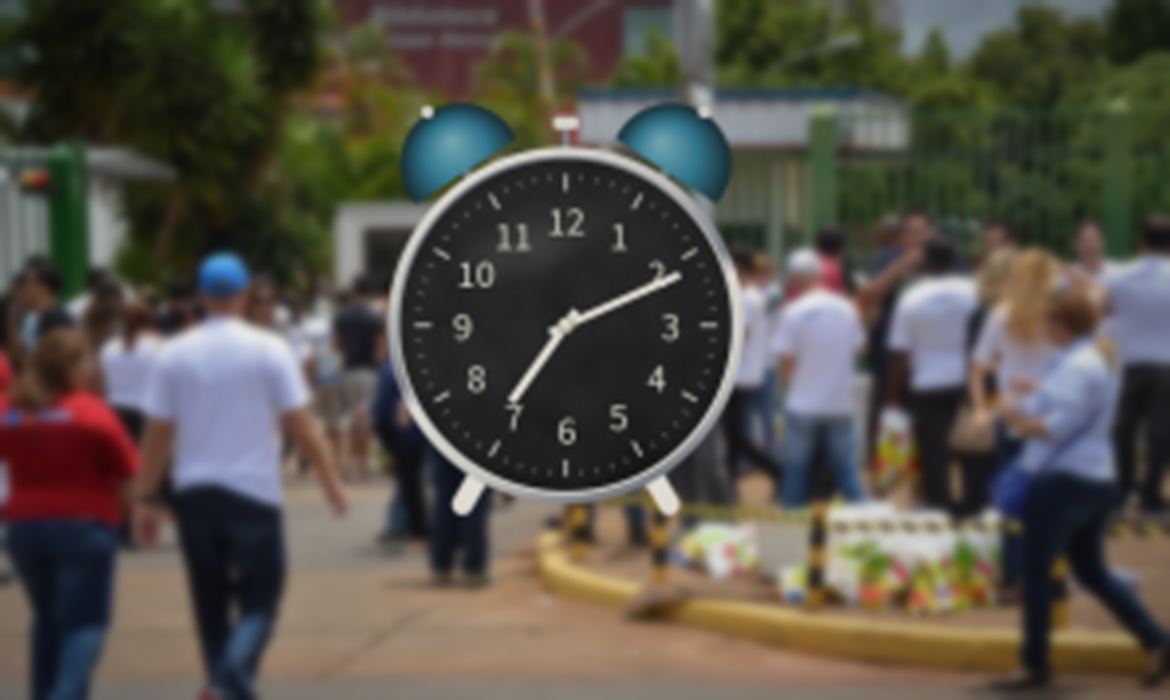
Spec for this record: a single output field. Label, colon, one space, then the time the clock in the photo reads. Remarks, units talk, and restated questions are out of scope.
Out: 7:11
